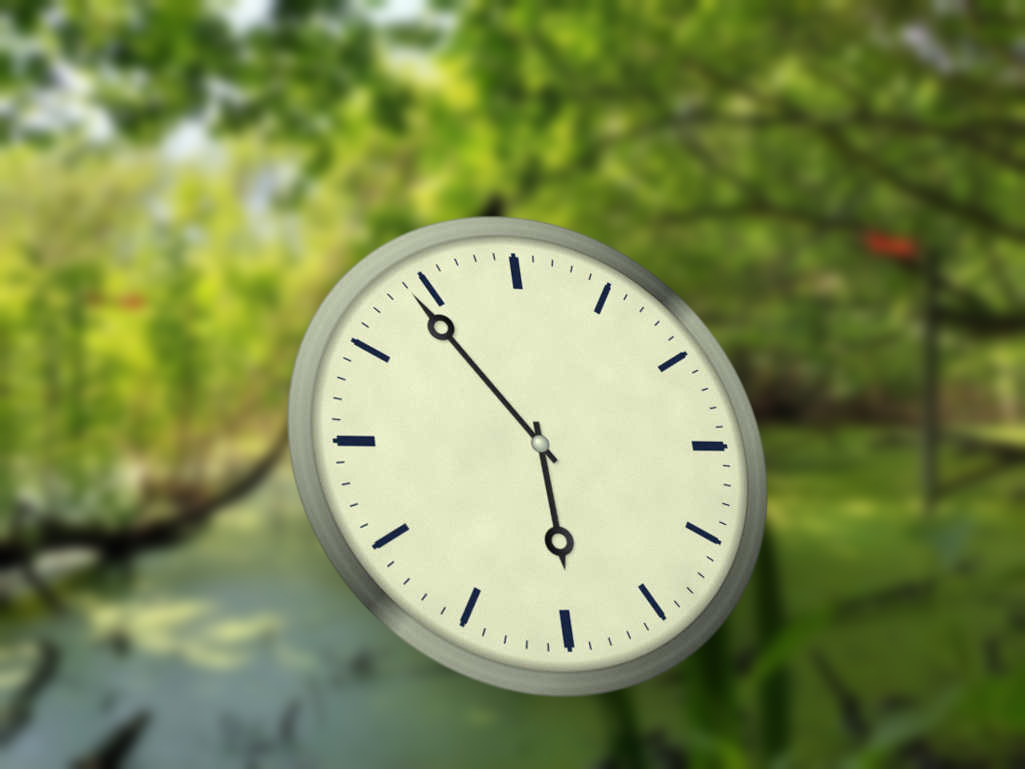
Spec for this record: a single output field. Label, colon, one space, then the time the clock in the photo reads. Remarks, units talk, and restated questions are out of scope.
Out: 5:54
